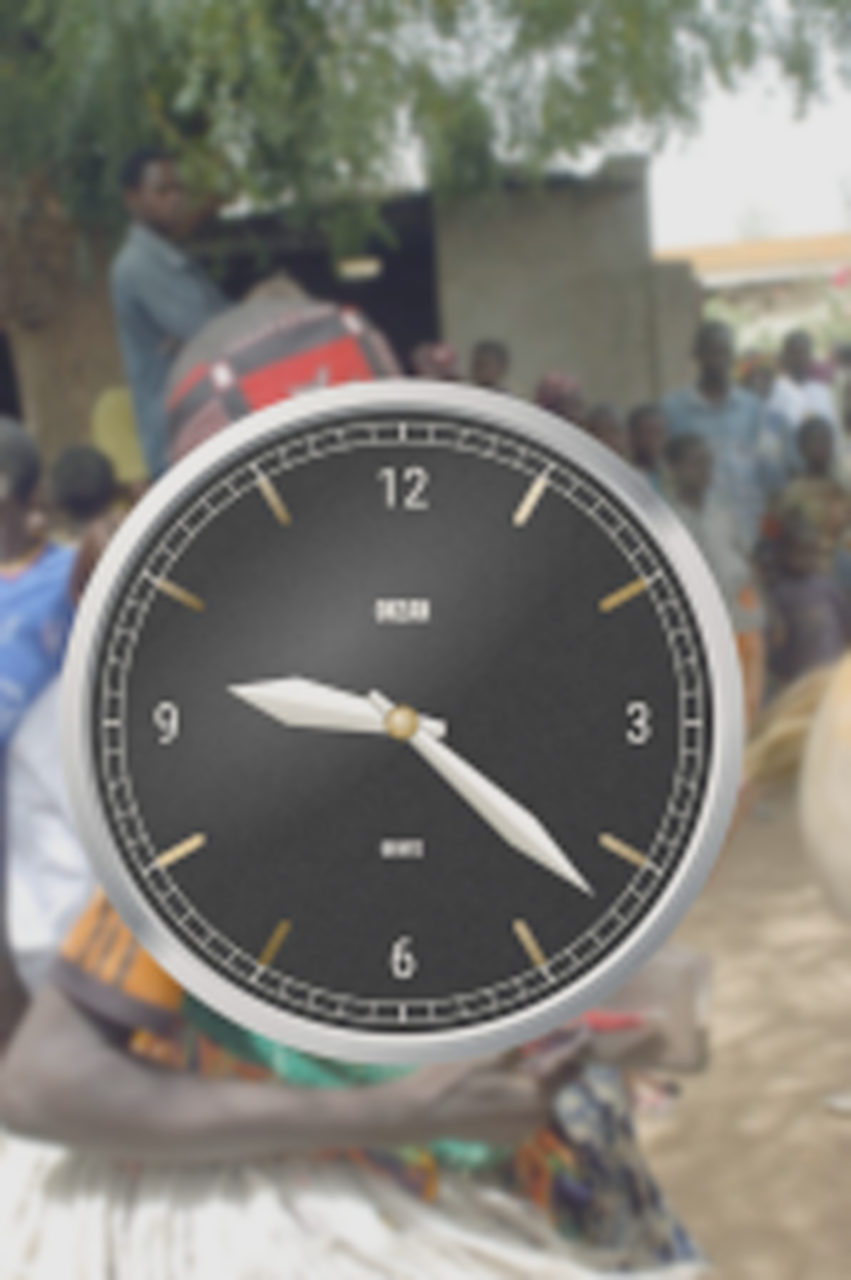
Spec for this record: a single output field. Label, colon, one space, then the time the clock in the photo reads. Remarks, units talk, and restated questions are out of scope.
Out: 9:22
